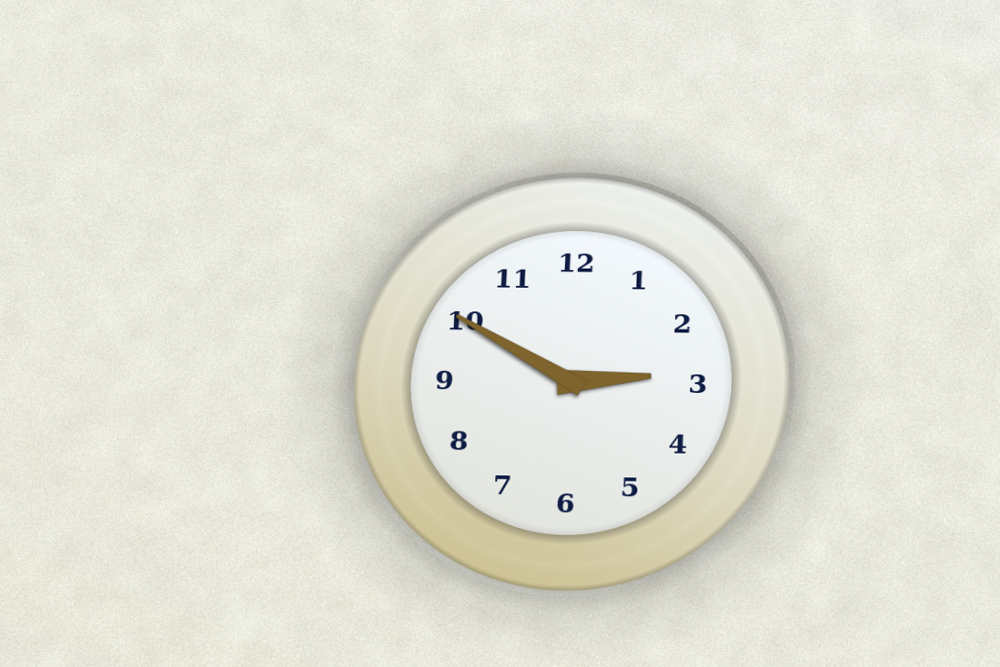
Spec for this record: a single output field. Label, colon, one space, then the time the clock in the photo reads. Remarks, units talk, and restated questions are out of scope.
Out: 2:50
